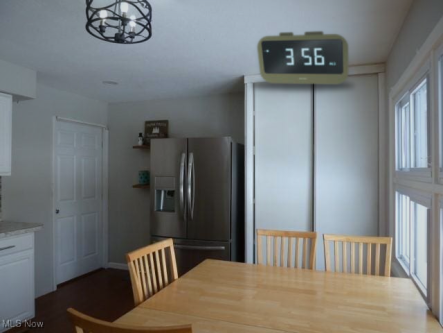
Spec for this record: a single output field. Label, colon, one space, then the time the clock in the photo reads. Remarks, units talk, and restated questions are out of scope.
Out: 3:56
